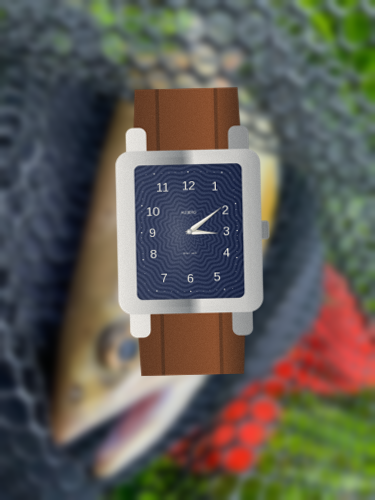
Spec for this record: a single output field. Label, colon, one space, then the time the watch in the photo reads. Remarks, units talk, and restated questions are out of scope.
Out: 3:09
